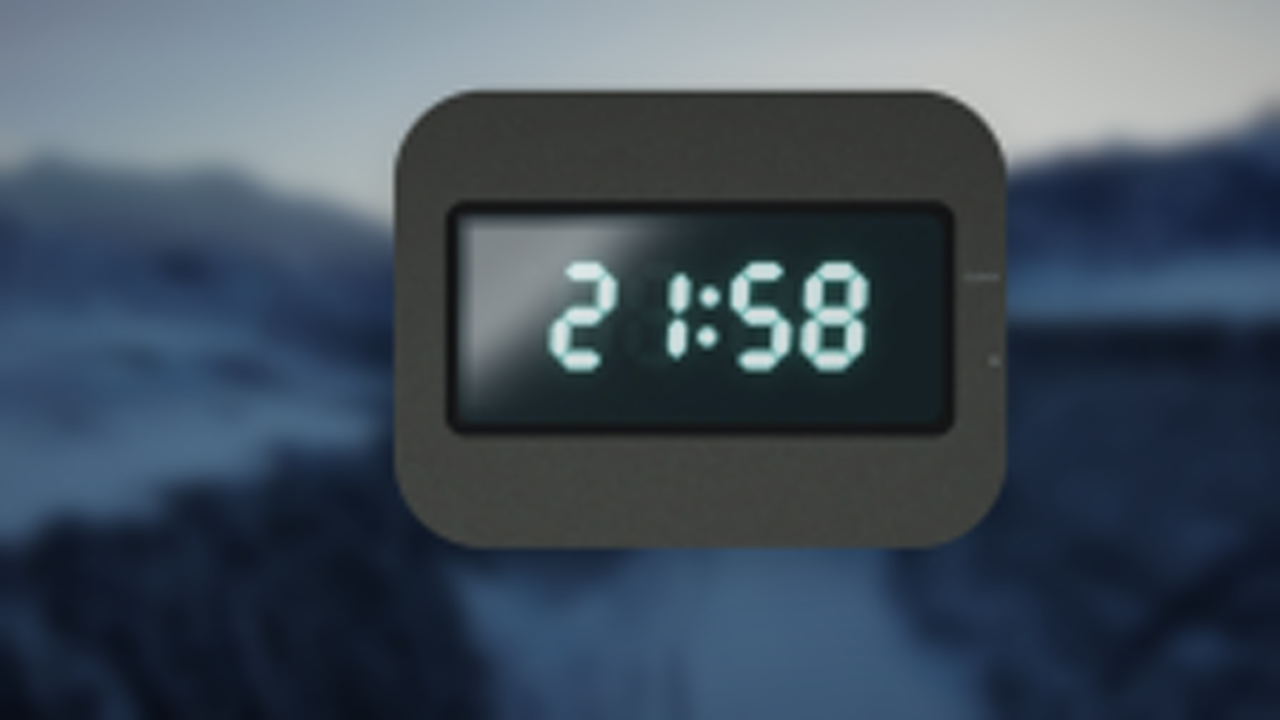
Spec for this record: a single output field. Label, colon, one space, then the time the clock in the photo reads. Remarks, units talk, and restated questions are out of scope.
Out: 21:58
